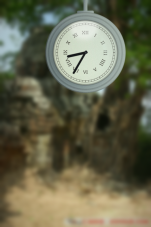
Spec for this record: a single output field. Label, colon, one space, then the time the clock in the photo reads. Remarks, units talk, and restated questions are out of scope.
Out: 8:35
